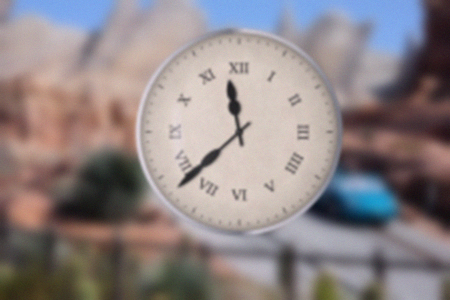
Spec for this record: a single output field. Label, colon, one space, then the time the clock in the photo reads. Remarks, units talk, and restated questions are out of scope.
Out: 11:38
